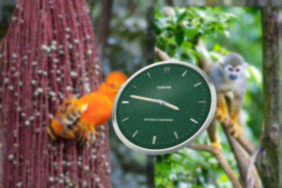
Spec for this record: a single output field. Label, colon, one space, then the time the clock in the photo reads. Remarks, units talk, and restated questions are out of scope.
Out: 3:47
